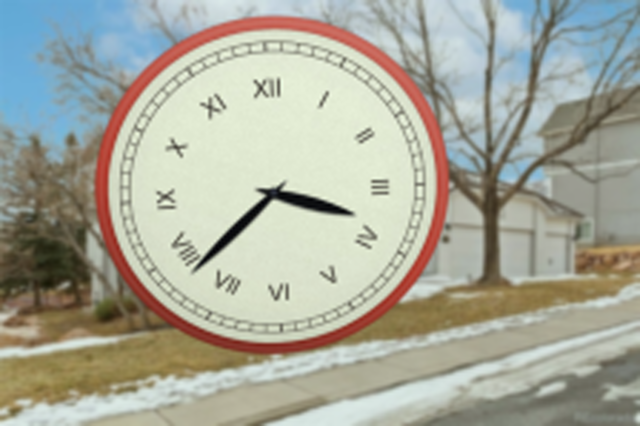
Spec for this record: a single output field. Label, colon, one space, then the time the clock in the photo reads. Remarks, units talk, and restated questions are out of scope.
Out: 3:38
